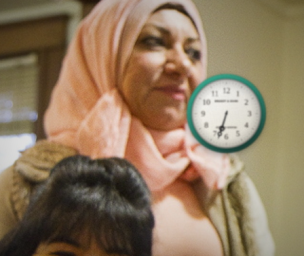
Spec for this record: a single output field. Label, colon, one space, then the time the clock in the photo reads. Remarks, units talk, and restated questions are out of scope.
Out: 6:33
